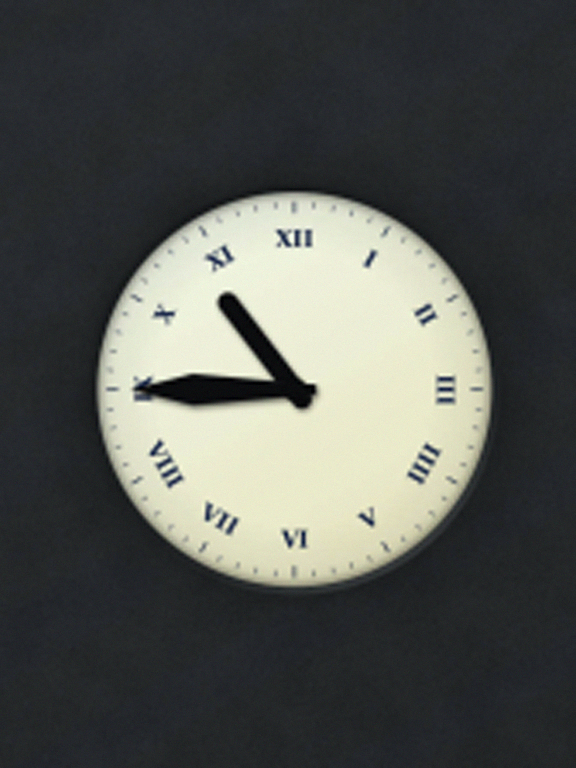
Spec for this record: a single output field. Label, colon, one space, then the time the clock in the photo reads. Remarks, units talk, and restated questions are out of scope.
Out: 10:45
